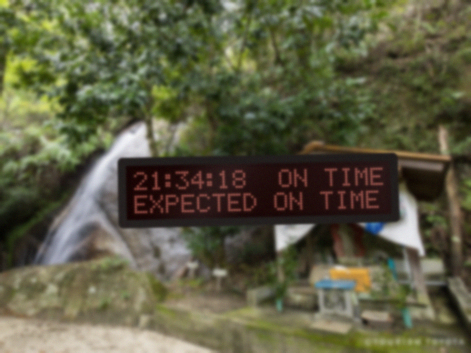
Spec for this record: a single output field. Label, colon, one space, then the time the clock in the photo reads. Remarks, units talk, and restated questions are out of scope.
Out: 21:34:18
